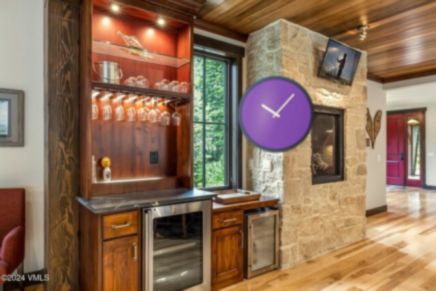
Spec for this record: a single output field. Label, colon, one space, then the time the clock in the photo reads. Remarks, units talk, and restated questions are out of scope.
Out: 10:07
